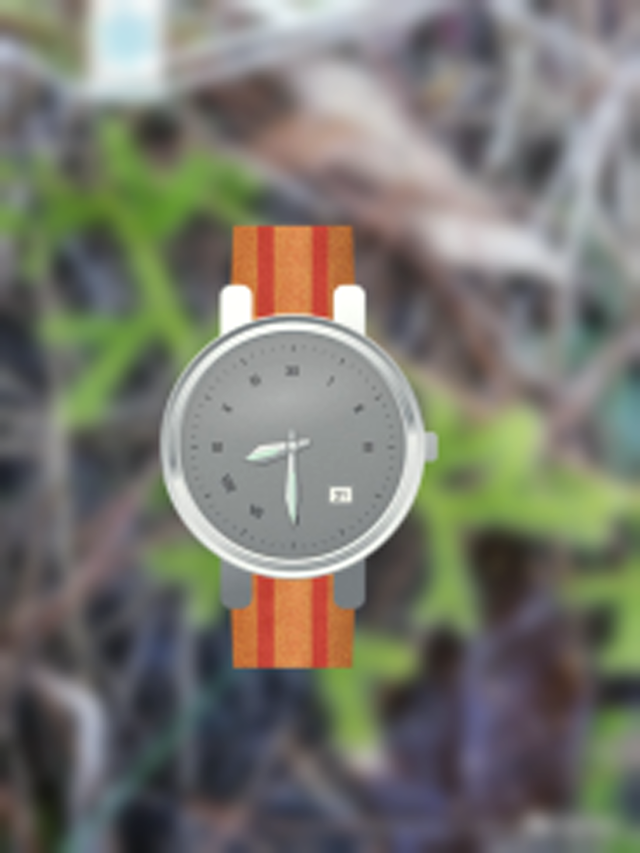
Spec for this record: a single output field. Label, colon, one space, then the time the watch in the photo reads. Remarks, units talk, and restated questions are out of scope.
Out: 8:30
